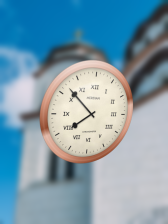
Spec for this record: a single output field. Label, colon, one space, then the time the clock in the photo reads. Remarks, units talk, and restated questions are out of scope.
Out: 7:52
